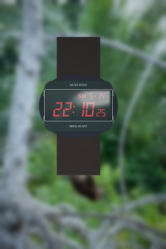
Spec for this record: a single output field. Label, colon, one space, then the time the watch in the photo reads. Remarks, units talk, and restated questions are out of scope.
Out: 22:10:25
